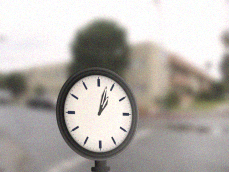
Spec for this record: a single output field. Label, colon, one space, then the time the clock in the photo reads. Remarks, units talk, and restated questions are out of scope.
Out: 1:03
